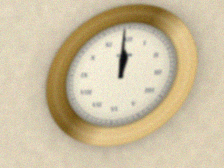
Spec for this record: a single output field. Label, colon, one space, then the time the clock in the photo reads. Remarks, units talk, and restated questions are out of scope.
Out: 11:59
